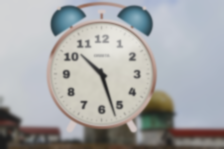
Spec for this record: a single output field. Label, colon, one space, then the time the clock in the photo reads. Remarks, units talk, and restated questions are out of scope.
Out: 10:27
